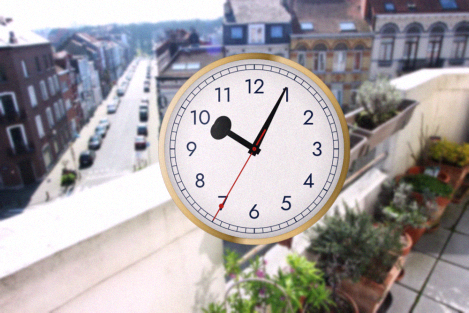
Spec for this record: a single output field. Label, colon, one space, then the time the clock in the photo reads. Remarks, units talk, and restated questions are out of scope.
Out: 10:04:35
